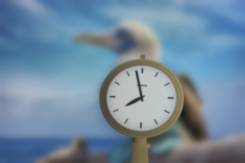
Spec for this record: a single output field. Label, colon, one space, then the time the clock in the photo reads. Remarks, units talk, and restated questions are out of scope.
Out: 7:58
